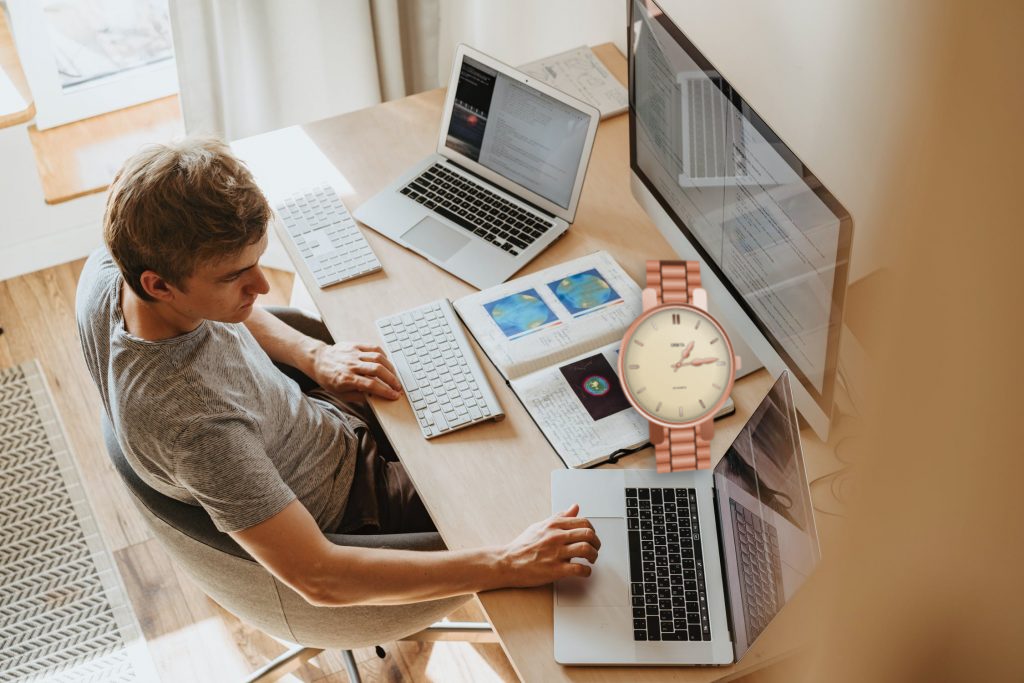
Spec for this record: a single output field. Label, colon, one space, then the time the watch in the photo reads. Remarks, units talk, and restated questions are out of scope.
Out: 1:14
